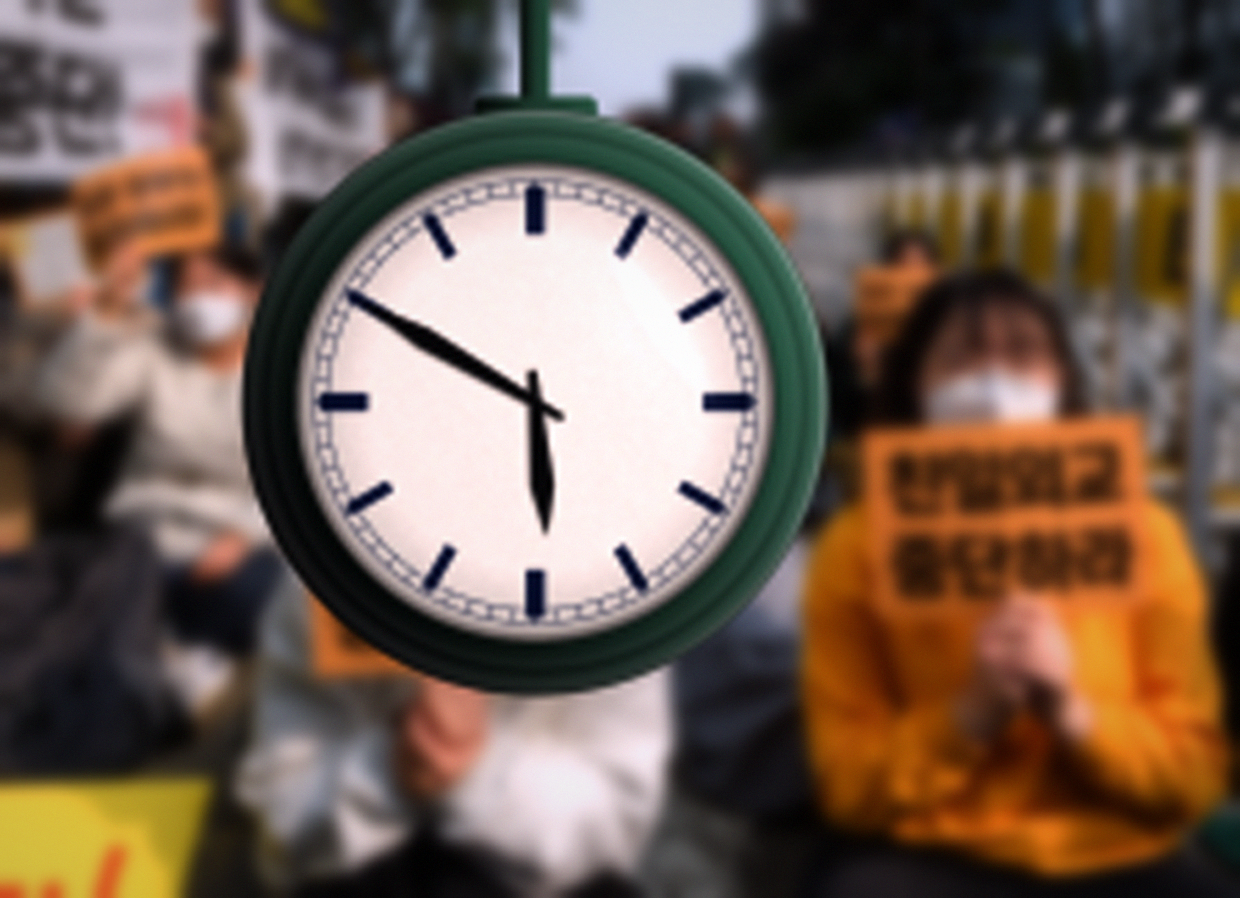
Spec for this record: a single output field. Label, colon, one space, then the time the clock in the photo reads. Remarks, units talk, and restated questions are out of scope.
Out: 5:50
